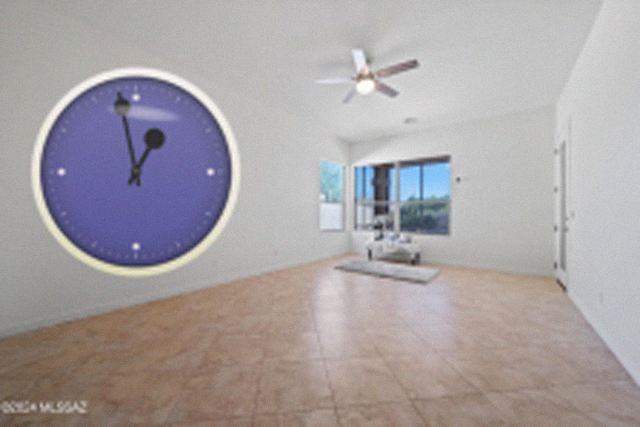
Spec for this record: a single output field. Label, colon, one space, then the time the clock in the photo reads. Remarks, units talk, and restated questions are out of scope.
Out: 12:58
